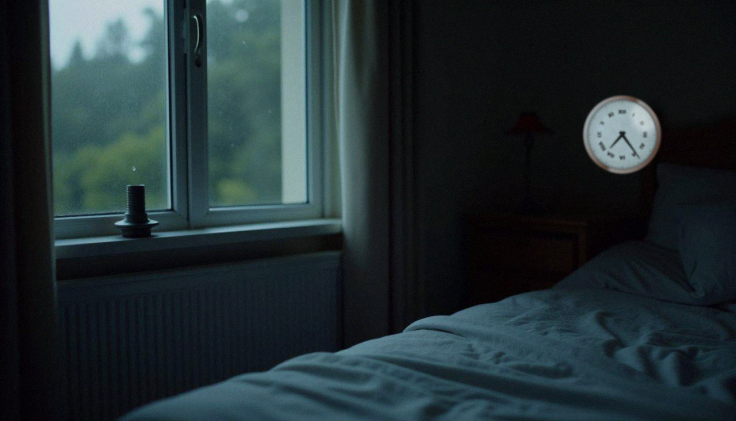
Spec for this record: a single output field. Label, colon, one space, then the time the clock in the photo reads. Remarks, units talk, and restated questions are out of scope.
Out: 7:24
